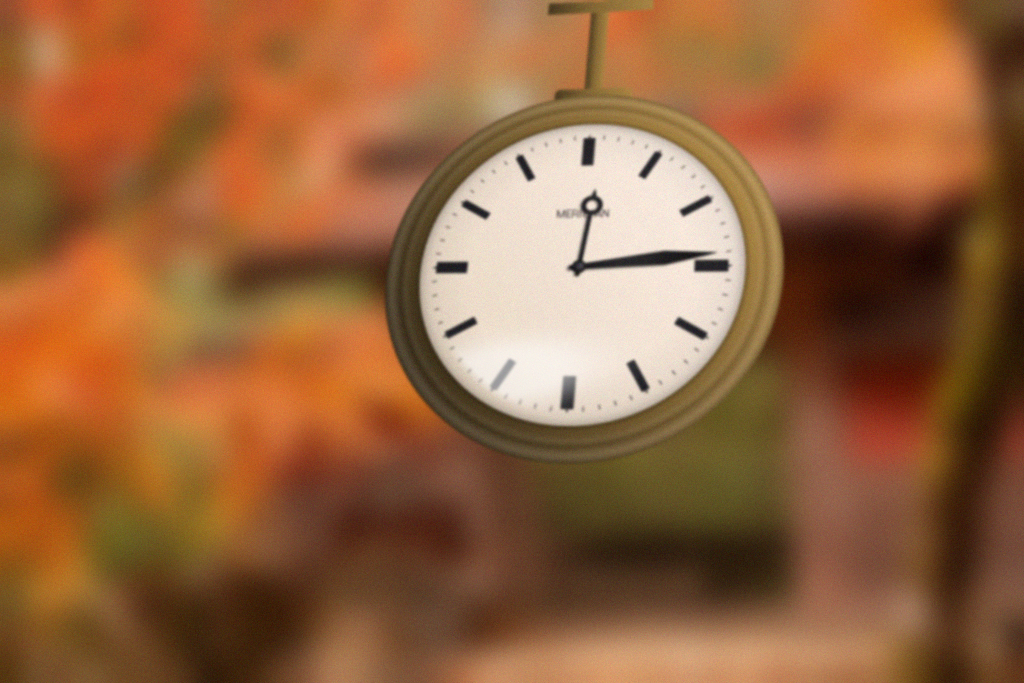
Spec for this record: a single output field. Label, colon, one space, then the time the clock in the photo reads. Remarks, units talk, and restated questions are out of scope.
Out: 12:14
